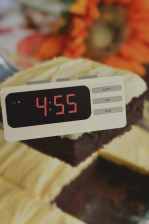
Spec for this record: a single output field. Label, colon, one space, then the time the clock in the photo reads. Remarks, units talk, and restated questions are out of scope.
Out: 4:55
